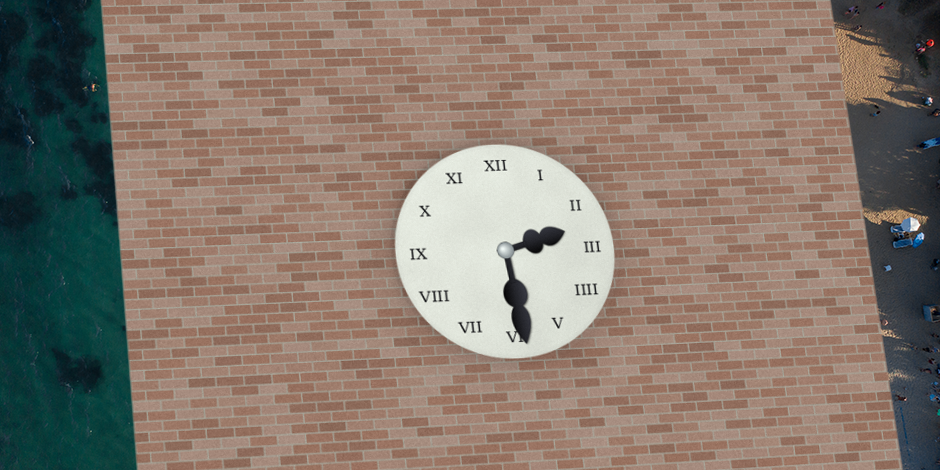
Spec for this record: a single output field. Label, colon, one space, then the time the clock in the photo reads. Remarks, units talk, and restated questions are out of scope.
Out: 2:29
